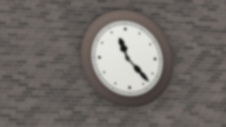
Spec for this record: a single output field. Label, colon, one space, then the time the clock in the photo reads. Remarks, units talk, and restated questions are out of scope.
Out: 11:23
